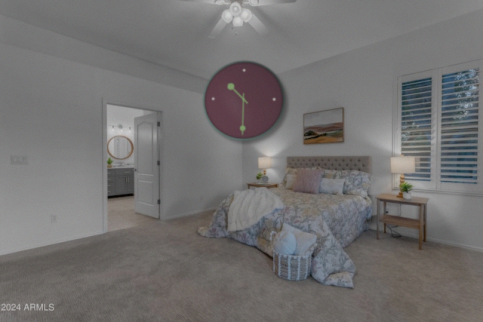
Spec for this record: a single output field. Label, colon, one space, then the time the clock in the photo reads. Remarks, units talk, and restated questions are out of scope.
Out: 10:30
